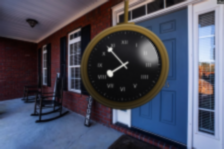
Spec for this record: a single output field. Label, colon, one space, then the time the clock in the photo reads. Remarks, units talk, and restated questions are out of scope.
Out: 7:53
